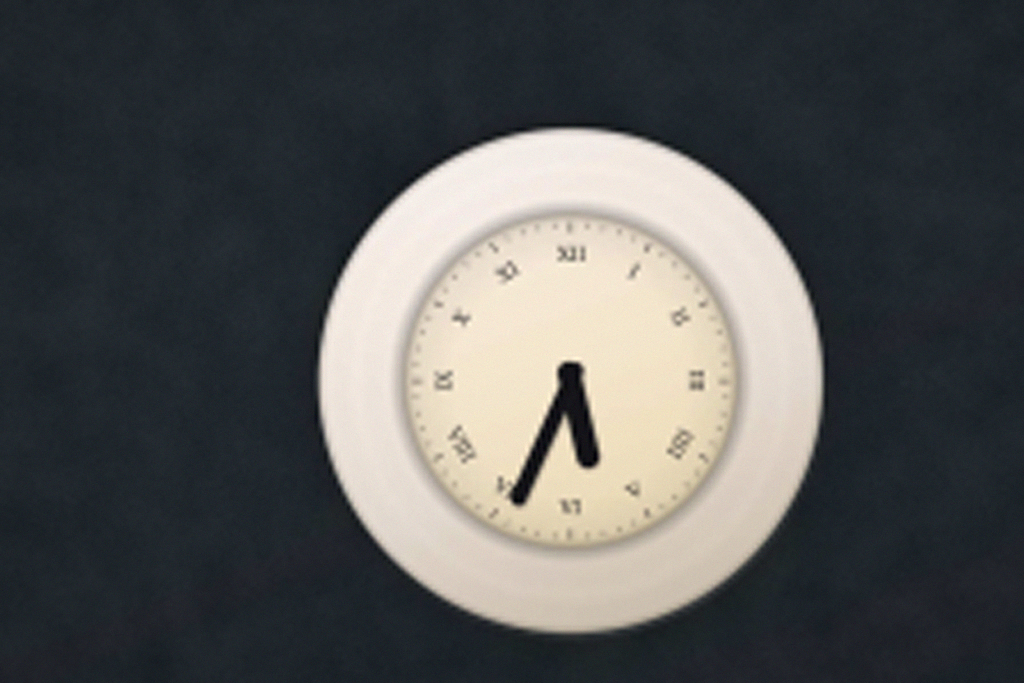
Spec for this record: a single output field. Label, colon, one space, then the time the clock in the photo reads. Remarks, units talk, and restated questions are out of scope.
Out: 5:34
